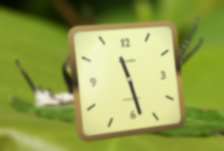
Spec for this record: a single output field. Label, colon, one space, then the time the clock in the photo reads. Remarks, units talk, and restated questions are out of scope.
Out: 11:28
